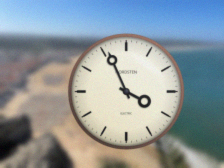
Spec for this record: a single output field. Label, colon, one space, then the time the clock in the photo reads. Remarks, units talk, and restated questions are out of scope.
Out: 3:56
